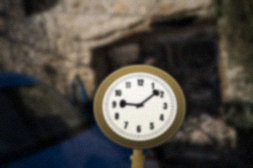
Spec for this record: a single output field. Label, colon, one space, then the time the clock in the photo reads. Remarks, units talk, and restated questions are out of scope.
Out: 9:08
